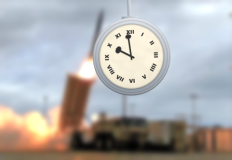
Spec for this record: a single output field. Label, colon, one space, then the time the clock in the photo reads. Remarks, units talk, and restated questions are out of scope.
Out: 9:59
